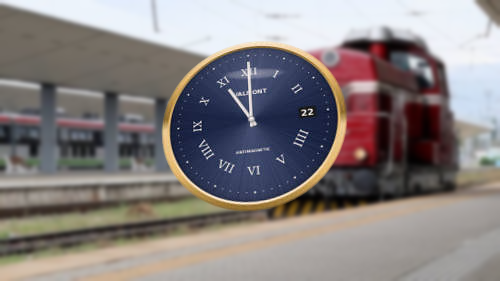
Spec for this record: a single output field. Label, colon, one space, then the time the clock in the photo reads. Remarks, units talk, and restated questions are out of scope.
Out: 11:00
